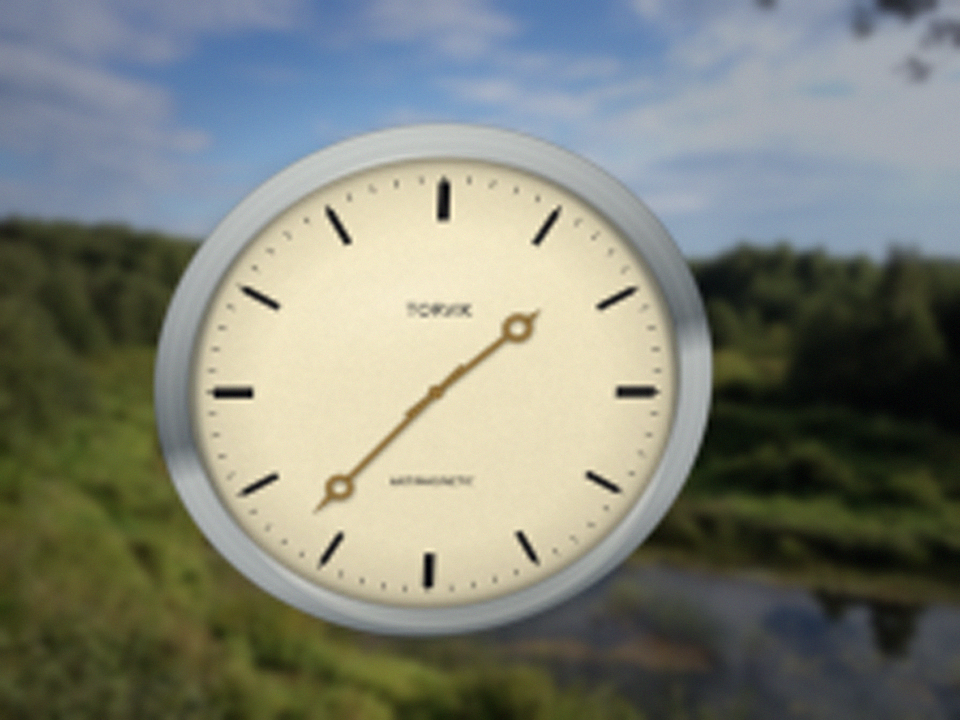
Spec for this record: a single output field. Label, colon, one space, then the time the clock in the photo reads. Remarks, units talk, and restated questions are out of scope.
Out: 1:37
